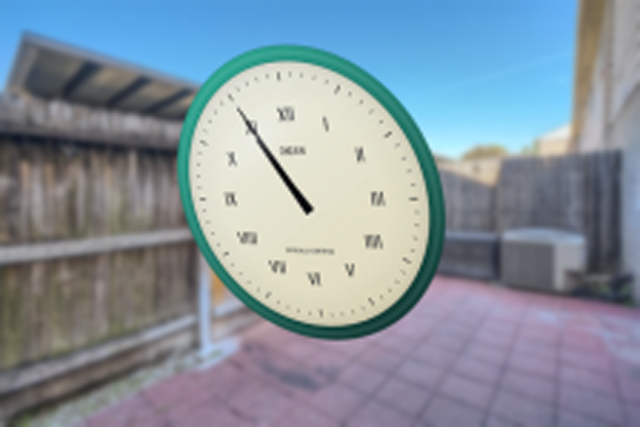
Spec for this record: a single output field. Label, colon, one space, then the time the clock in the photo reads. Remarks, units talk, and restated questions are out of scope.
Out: 10:55
